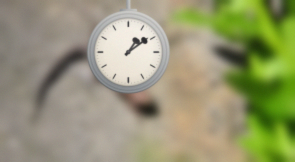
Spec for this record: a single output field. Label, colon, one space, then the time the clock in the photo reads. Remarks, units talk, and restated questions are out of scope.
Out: 1:09
